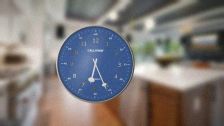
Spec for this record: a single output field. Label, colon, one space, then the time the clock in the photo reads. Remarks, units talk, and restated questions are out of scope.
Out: 6:26
